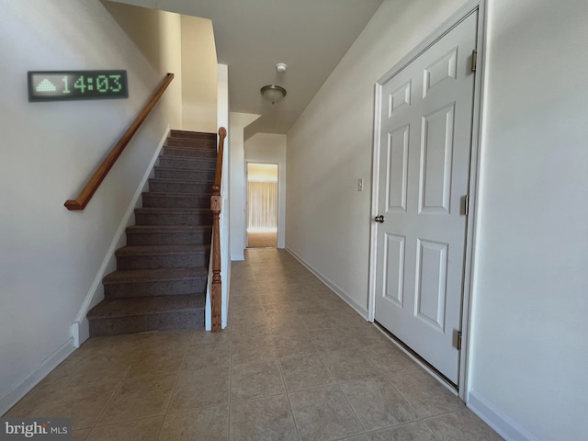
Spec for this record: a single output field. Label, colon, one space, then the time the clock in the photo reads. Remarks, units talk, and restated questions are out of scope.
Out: 14:03
